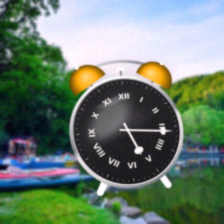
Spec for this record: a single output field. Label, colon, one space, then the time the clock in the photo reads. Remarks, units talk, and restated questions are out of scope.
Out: 5:16
